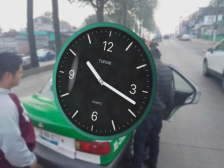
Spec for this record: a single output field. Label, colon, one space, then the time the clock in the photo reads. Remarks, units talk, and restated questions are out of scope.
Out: 10:18
